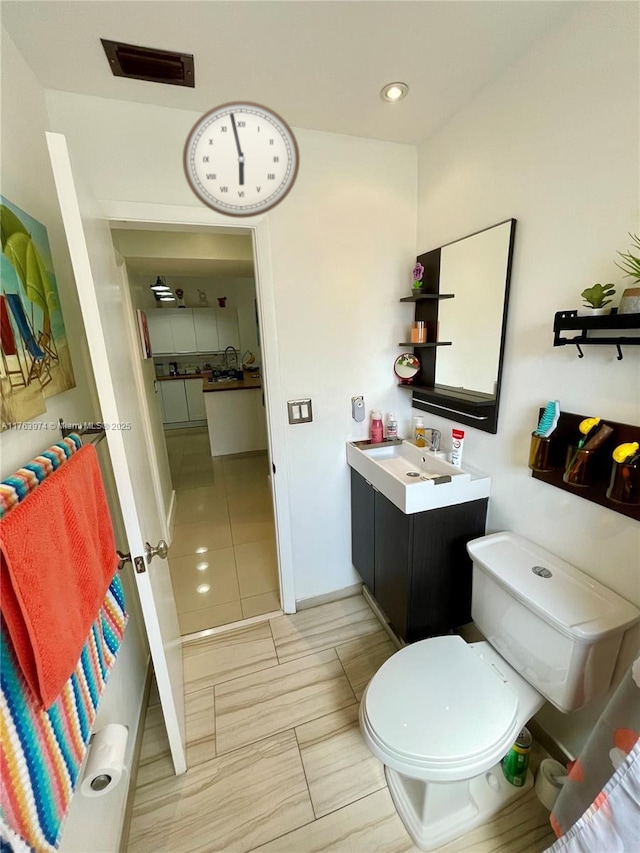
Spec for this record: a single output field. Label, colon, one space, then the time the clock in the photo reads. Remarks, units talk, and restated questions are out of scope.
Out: 5:58
